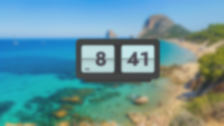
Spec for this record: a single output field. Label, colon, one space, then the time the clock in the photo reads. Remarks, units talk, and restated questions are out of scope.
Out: 8:41
